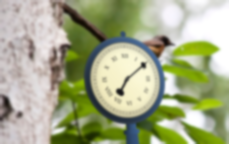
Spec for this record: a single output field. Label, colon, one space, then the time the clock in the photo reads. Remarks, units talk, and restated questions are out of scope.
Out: 7:09
